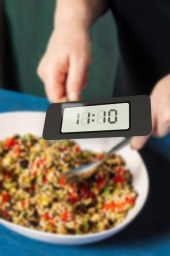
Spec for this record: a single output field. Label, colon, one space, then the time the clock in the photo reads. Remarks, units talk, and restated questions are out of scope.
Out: 11:10
